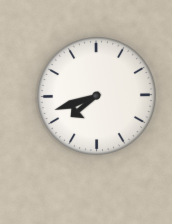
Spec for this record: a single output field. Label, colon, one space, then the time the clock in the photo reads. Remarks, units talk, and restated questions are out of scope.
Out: 7:42
